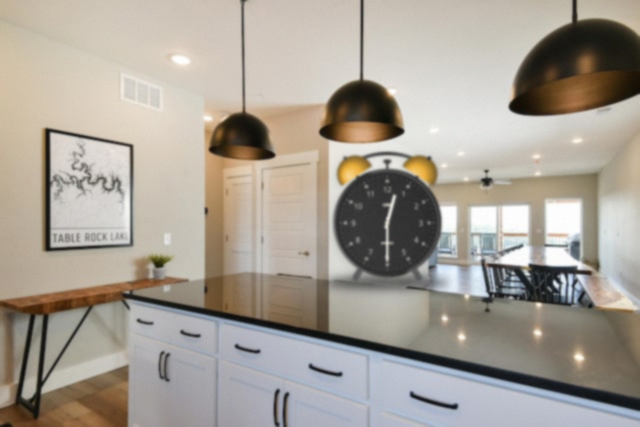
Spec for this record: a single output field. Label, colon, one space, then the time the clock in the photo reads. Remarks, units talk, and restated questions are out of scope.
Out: 12:30
